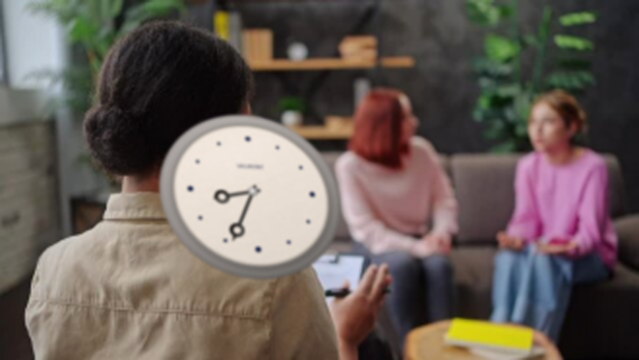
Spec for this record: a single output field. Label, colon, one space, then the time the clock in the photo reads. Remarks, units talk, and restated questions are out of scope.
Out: 8:34
